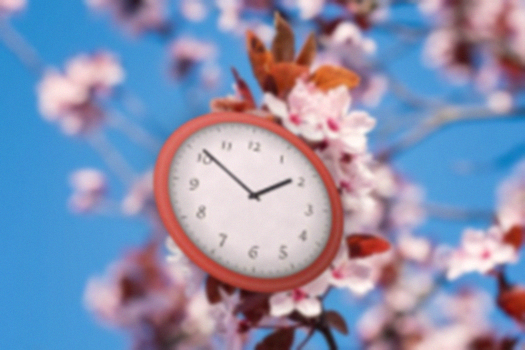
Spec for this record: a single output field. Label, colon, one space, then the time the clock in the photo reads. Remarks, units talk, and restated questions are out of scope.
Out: 1:51
